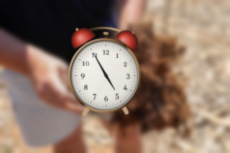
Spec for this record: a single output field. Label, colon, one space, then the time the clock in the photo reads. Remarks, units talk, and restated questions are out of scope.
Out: 4:55
